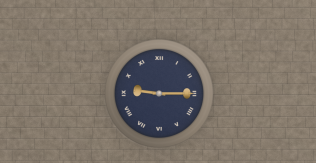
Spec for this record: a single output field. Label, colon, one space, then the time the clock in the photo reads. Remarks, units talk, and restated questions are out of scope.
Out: 9:15
